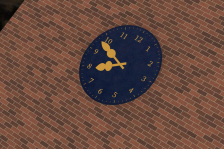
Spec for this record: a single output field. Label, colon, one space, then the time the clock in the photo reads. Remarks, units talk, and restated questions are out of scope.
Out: 7:48
